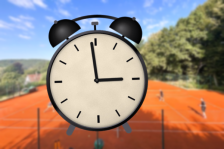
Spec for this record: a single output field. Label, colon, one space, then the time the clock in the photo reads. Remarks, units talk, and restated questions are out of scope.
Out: 2:59
